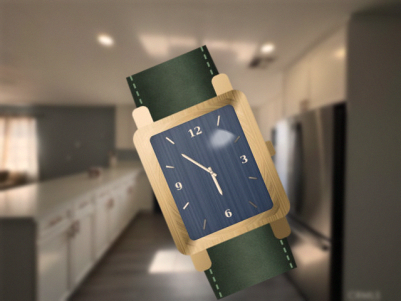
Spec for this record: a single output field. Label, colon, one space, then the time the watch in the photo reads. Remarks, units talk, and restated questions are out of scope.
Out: 5:54
